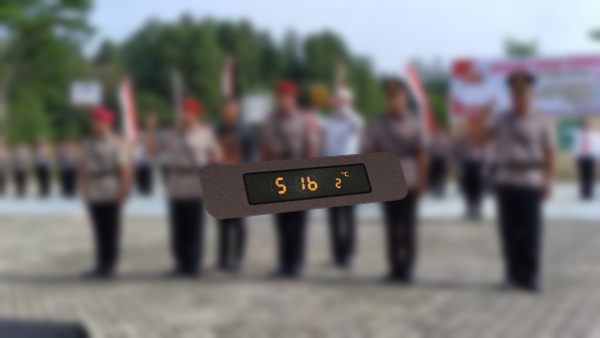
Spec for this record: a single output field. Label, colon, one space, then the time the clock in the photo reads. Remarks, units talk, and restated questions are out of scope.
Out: 5:16
